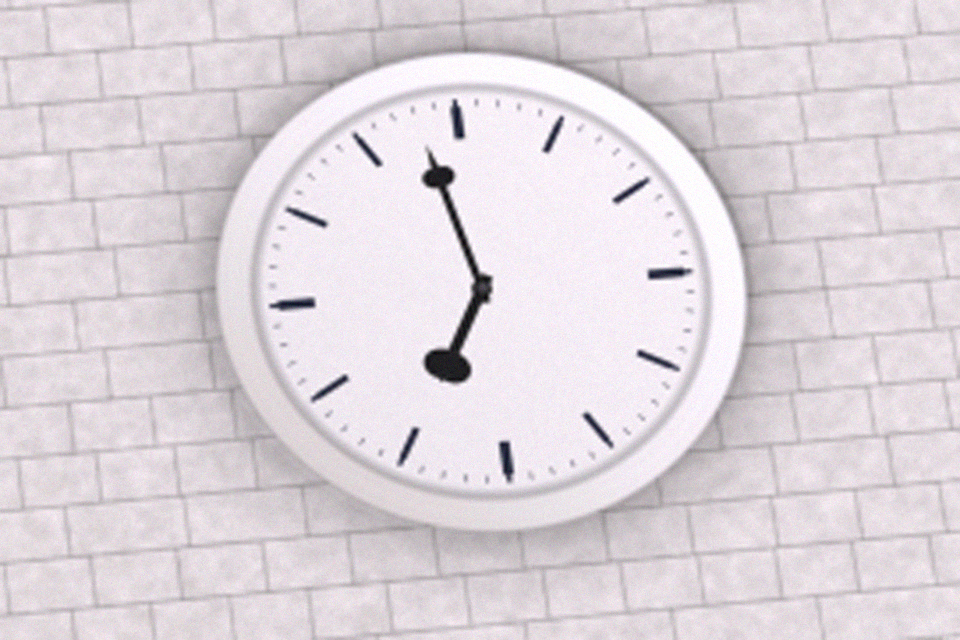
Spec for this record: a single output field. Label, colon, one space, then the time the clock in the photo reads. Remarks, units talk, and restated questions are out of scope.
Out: 6:58
